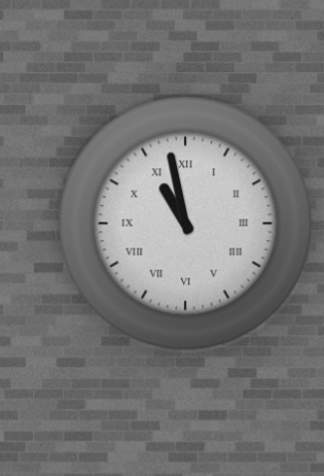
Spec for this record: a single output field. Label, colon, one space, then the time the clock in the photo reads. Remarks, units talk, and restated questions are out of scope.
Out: 10:58
